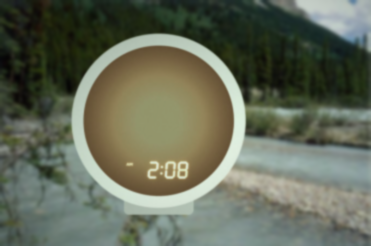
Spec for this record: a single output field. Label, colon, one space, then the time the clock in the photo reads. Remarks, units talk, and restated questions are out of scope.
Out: 2:08
